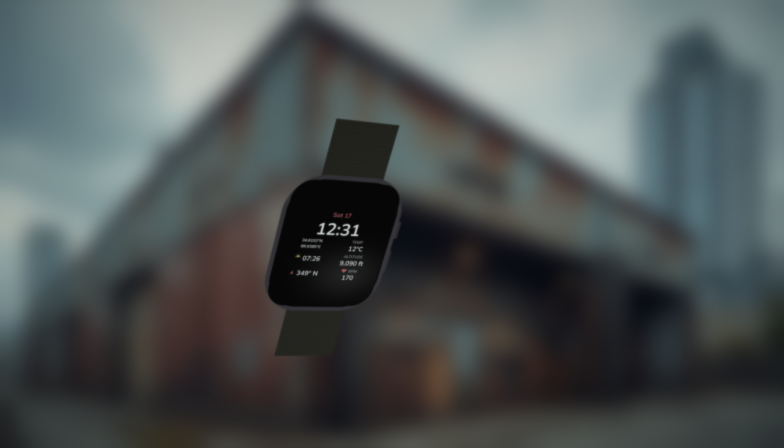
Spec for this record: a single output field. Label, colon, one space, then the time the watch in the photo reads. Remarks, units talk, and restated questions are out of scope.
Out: 12:31
